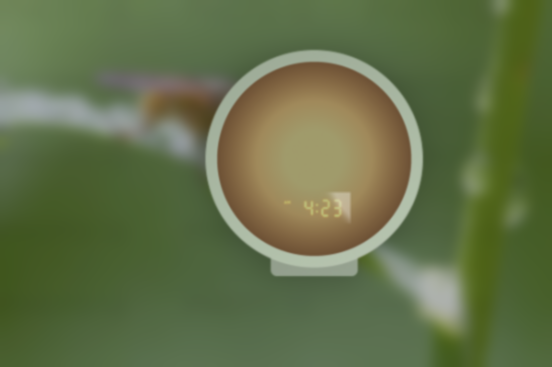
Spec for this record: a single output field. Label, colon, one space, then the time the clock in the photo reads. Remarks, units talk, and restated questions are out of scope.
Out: 4:23
